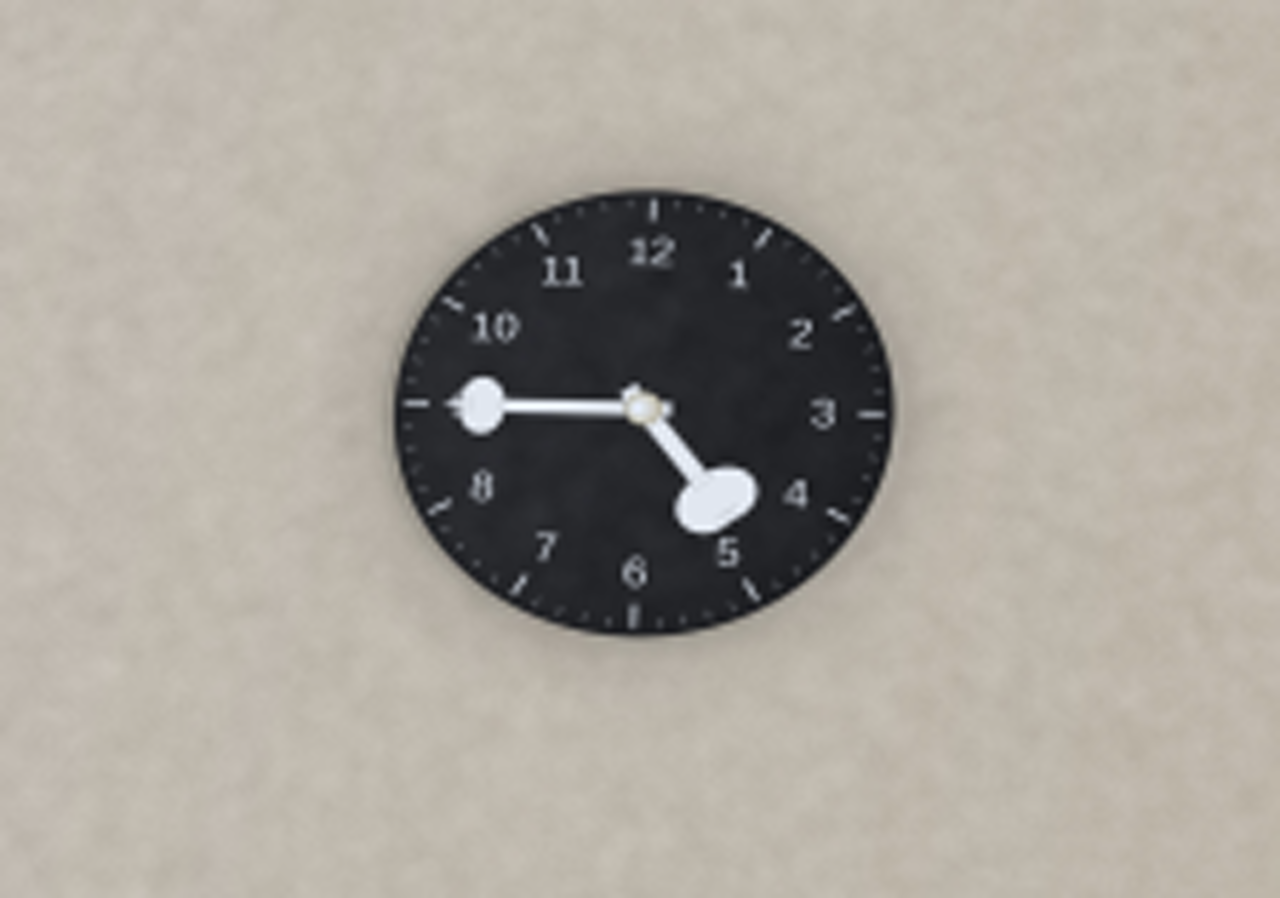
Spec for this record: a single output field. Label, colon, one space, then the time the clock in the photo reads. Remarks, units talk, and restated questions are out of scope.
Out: 4:45
